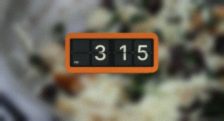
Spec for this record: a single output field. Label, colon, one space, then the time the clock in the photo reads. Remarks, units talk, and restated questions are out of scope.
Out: 3:15
